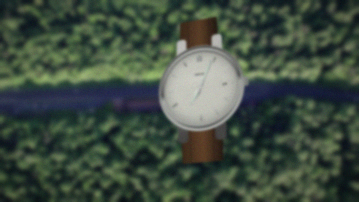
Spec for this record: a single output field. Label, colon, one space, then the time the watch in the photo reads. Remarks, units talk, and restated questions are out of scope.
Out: 7:04
